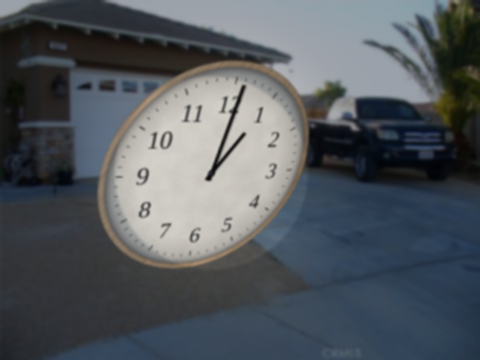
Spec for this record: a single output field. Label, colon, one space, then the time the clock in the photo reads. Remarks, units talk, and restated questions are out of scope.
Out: 1:01
